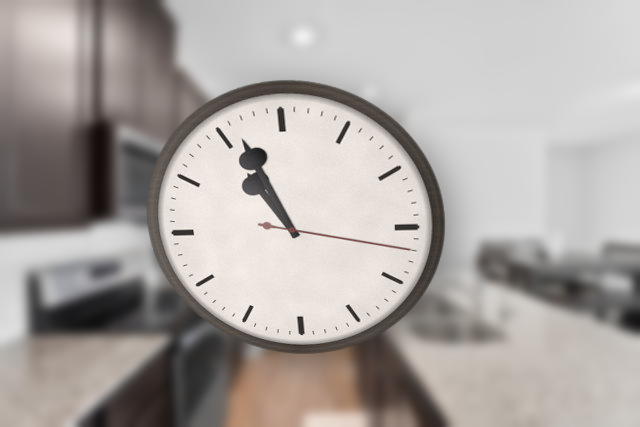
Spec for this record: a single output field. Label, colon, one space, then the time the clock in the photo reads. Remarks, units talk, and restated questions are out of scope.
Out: 10:56:17
